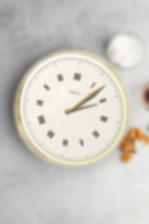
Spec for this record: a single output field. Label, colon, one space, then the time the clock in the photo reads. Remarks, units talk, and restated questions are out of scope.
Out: 2:07
